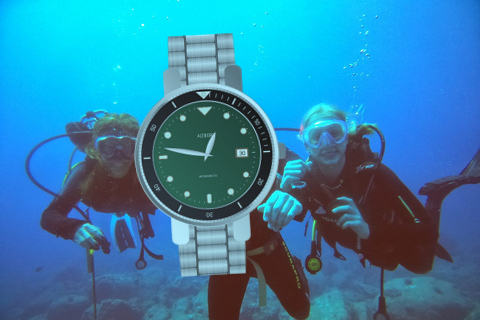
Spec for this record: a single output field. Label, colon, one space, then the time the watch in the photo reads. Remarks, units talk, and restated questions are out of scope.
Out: 12:47
